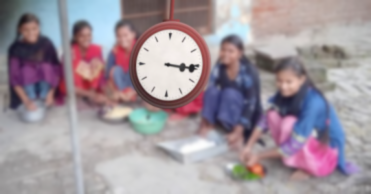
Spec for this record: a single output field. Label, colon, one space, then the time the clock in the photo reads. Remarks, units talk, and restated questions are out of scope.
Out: 3:16
